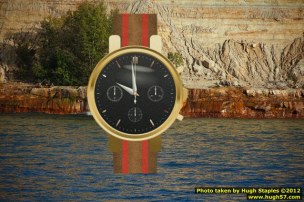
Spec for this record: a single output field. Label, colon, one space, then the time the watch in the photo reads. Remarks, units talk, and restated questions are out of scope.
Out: 9:59
